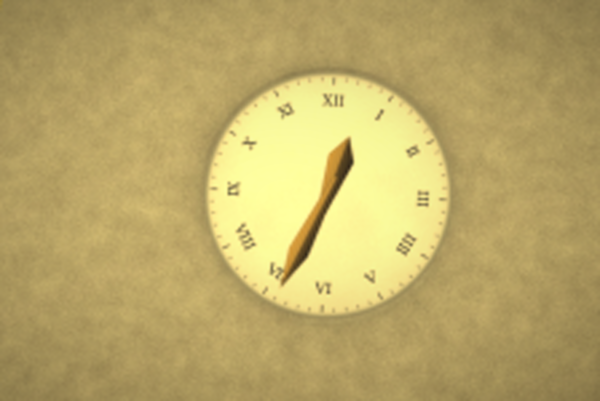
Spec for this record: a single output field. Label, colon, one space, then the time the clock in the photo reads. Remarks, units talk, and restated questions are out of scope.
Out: 12:34
